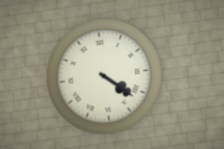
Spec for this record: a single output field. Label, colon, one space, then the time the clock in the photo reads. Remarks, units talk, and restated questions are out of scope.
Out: 4:22
